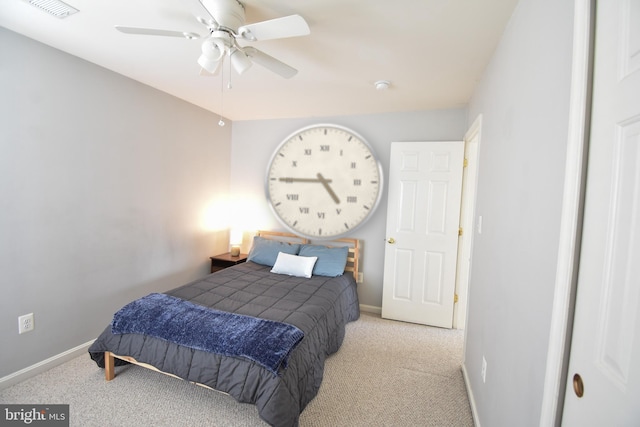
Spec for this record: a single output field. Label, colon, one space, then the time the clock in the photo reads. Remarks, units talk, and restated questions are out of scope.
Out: 4:45
